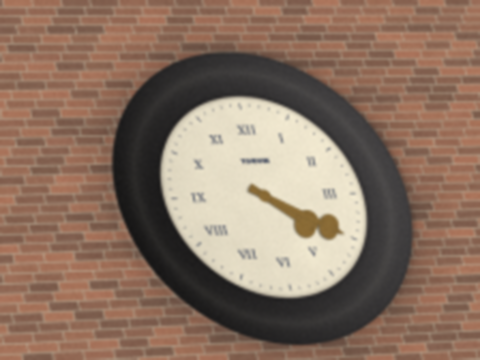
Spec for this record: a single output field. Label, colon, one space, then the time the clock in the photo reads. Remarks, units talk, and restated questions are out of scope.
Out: 4:20
